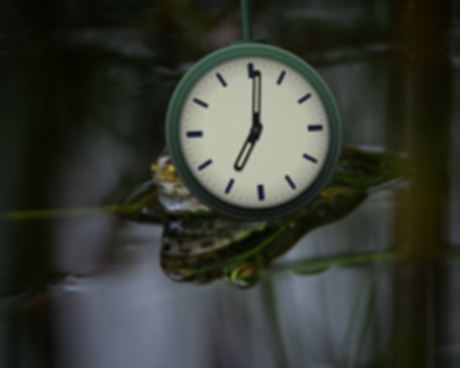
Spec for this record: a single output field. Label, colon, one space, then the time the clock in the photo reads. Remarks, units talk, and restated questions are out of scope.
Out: 7:01
